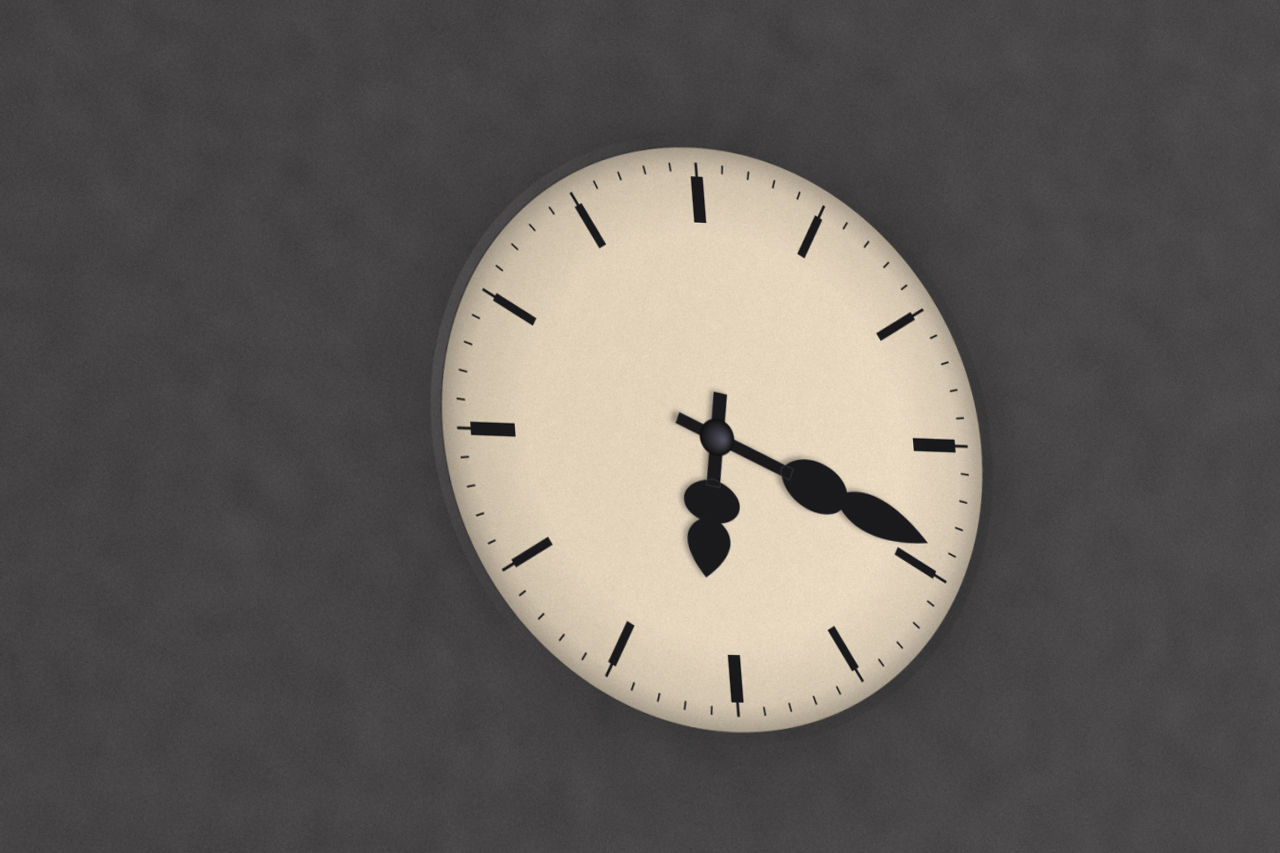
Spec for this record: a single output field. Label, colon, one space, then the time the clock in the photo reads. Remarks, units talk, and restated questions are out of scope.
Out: 6:19
